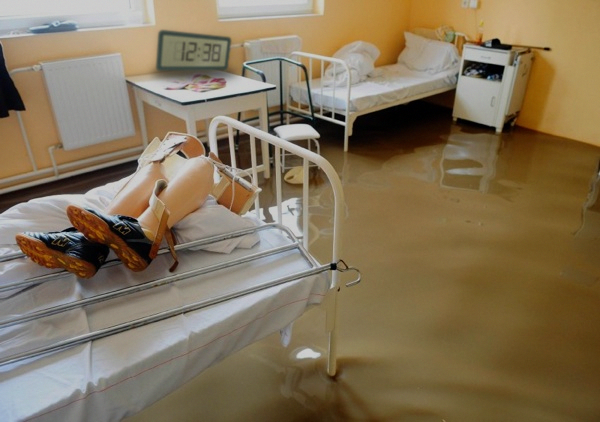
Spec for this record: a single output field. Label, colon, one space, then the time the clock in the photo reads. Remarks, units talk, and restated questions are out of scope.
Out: 12:38
